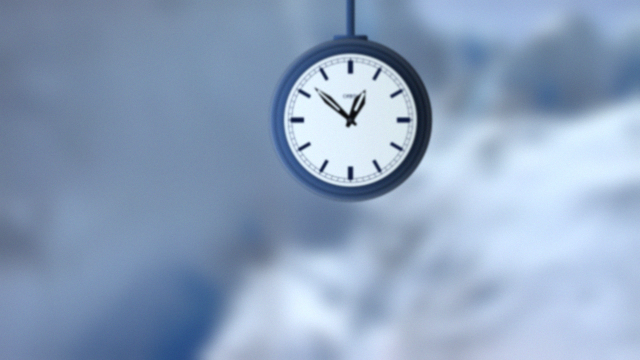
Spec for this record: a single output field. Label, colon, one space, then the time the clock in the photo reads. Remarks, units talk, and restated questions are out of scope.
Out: 12:52
